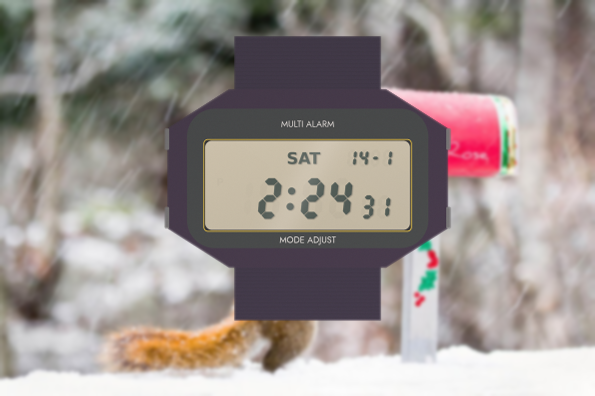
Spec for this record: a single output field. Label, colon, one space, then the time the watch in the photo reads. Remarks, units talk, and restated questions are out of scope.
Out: 2:24:31
